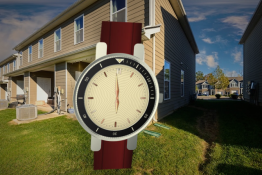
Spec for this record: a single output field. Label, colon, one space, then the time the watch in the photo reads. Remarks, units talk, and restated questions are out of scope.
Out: 5:59
